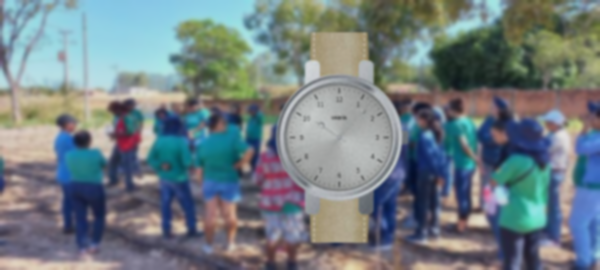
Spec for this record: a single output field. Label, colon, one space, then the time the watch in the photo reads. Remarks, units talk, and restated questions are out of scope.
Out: 10:07
